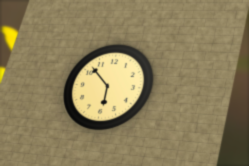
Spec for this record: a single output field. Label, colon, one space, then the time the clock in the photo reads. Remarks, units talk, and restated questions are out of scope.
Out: 5:52
